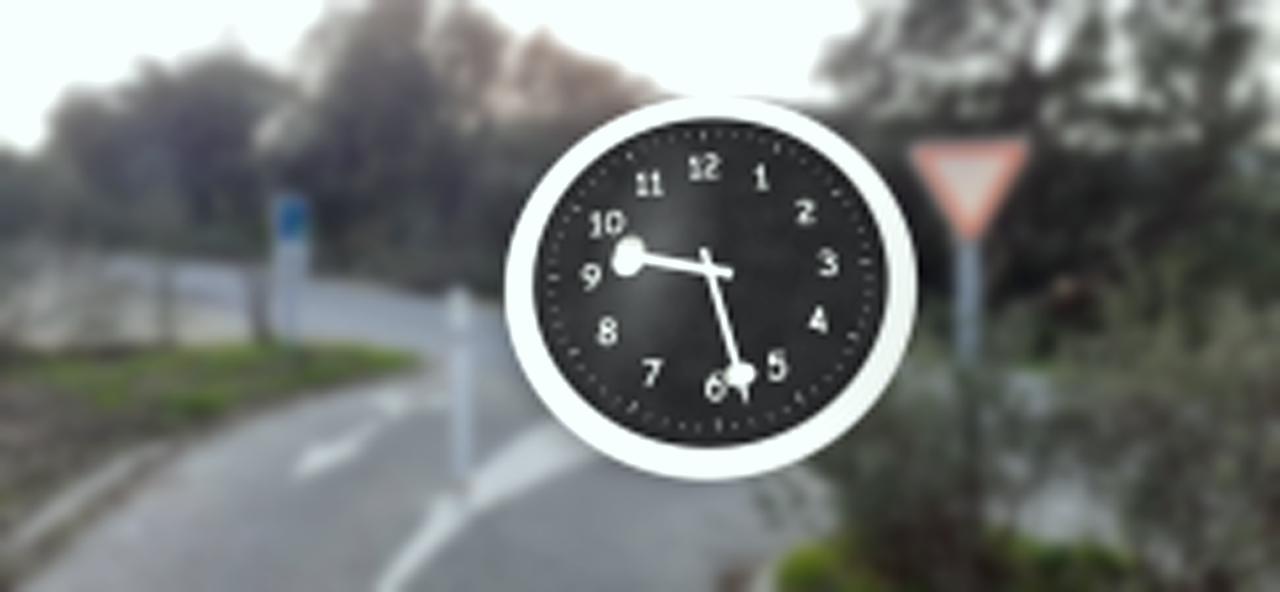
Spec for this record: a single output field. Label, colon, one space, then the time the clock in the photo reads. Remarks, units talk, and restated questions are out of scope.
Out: 9:28
